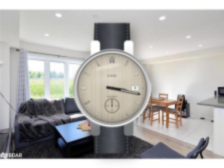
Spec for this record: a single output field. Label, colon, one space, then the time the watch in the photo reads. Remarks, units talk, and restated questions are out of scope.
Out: 3:17
